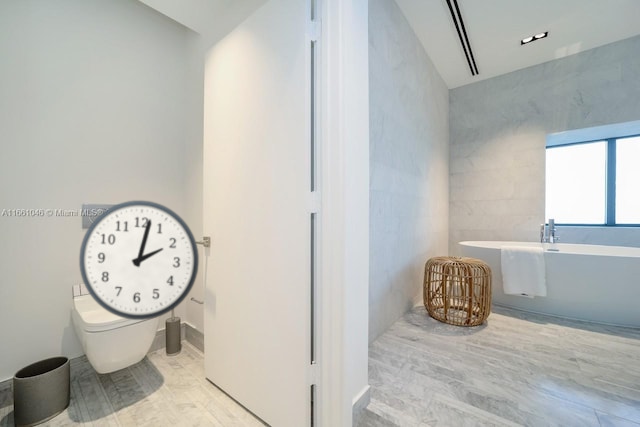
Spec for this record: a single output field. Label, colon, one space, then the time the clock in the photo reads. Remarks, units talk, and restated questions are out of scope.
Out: 2:02
